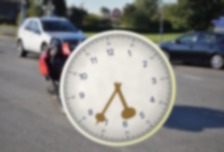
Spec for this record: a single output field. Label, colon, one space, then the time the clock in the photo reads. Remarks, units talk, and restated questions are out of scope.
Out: 5:37
